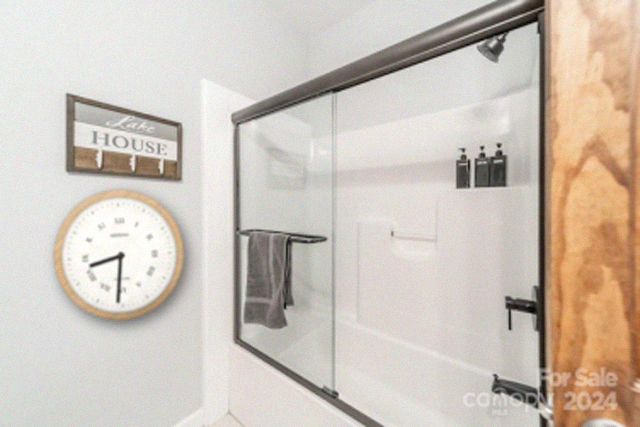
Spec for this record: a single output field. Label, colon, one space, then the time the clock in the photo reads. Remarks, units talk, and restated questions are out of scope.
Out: 8:31
